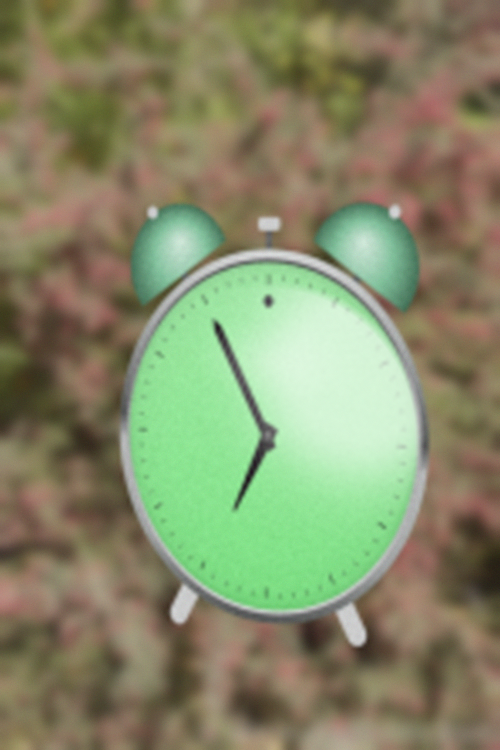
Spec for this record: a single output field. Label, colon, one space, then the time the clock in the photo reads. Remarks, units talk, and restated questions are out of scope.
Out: 6:55
